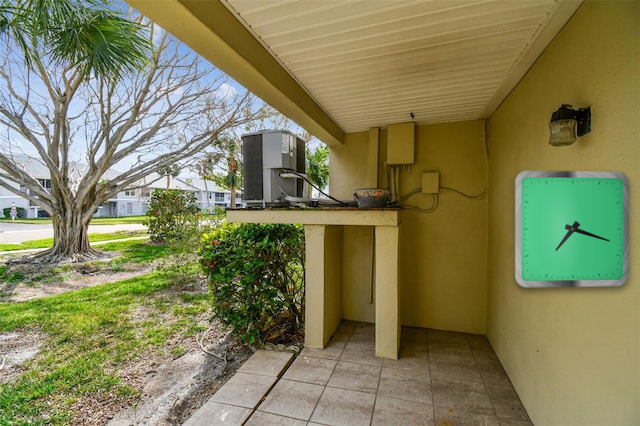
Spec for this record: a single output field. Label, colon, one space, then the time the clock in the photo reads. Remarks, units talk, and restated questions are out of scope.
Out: 7:18
